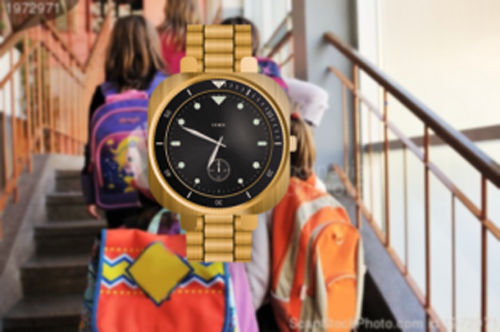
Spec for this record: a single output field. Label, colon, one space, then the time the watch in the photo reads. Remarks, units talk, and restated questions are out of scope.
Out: 6:49
